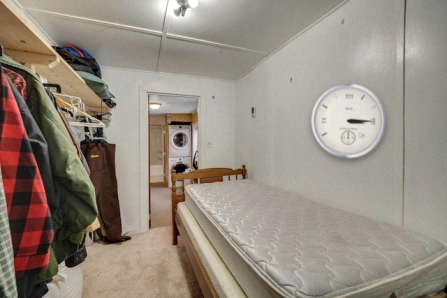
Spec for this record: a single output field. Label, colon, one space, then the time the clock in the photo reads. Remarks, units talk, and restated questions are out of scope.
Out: 3:15
